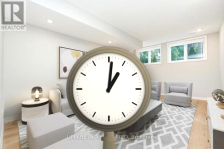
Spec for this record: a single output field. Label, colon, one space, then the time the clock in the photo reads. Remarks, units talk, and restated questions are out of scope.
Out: 1:01
